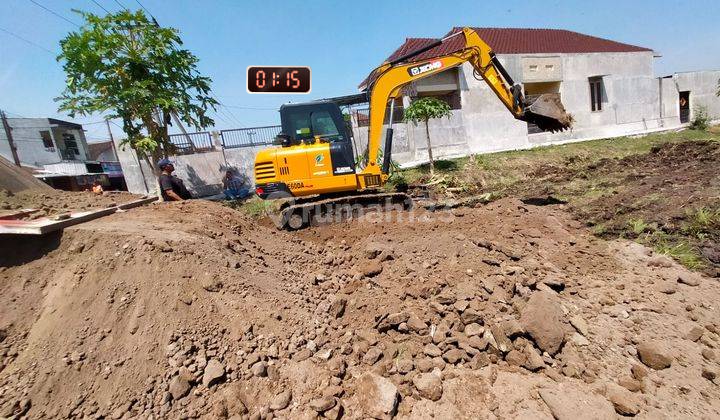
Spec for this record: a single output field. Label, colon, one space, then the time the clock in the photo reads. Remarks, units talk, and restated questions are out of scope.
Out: 1:15
